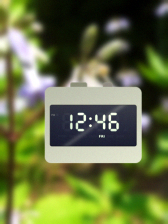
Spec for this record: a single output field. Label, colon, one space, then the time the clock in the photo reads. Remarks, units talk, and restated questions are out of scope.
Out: 12:46
